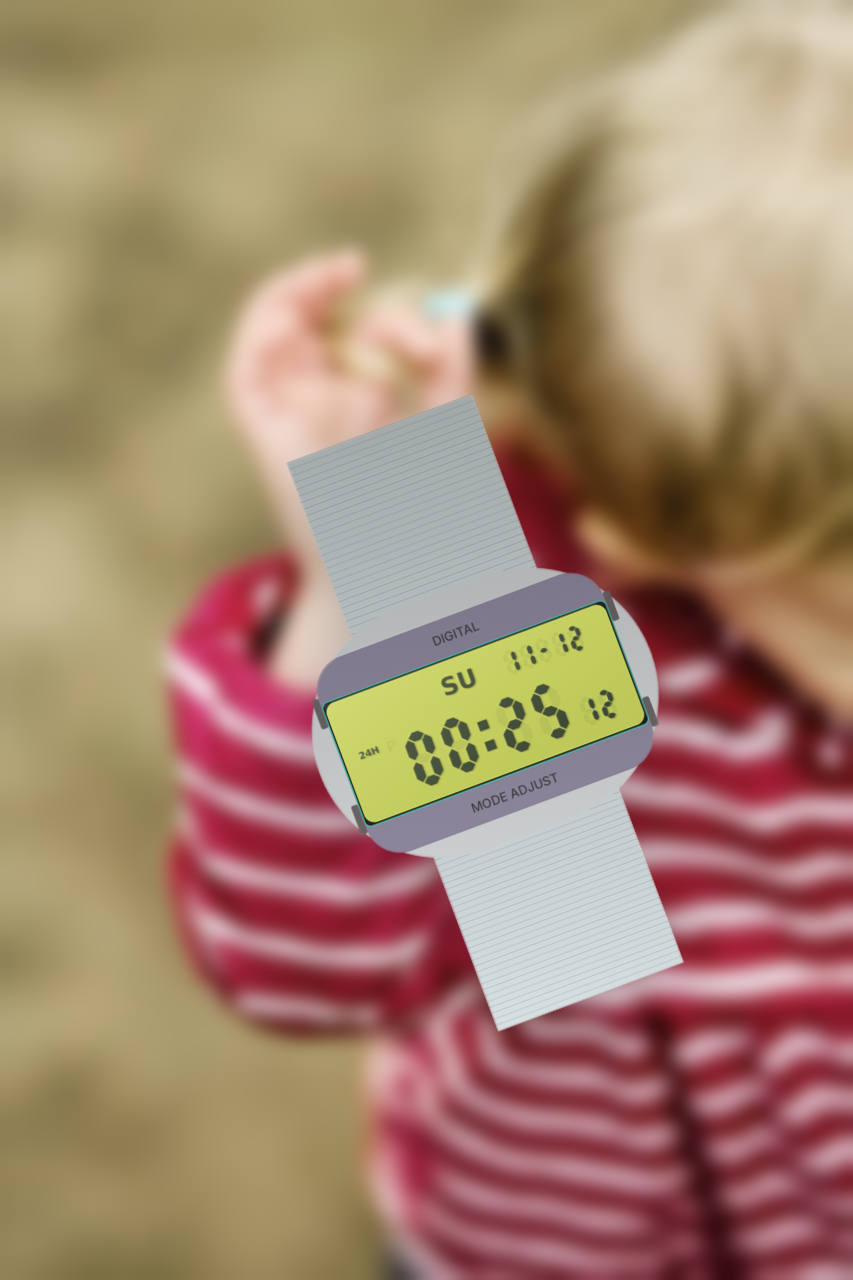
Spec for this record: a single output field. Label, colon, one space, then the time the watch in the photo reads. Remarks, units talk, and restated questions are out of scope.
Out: 0:25:12
